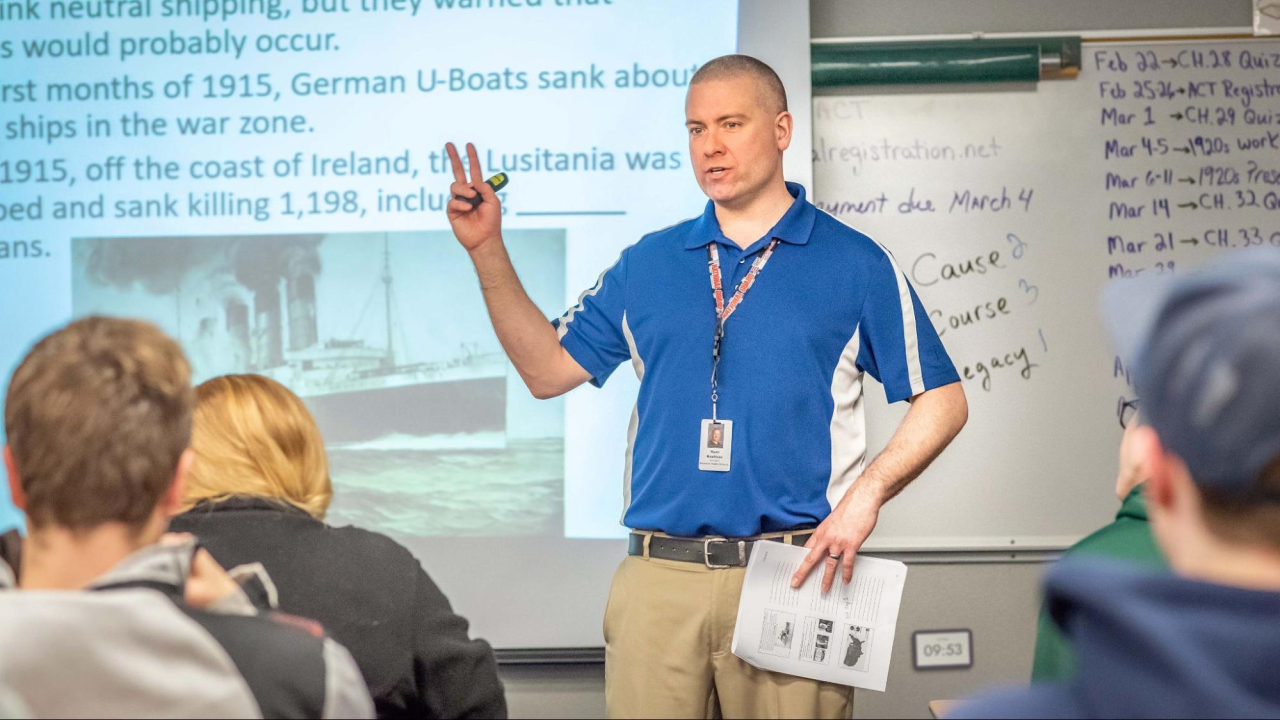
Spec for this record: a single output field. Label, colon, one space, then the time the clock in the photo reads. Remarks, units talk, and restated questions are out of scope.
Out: 9:53
